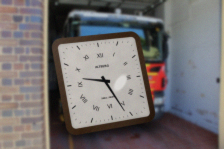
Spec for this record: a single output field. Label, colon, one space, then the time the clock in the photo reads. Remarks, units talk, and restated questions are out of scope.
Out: 9:26
